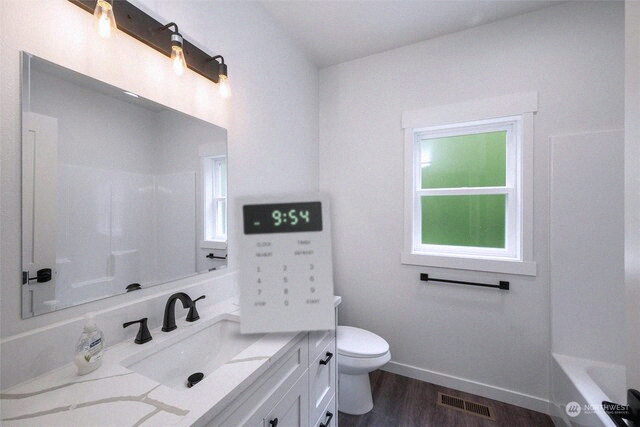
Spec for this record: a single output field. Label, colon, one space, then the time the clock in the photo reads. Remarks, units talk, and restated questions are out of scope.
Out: 9:54
